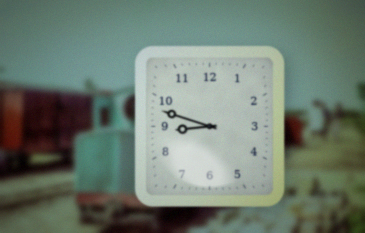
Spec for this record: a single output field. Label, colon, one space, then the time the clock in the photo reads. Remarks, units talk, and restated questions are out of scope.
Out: 8:48
